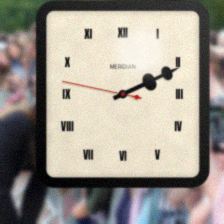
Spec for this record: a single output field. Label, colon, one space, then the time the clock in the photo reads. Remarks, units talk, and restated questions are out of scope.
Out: 2:10:47
